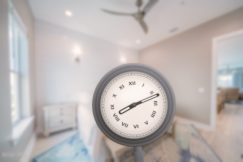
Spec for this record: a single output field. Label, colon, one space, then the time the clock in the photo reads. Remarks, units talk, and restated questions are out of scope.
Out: 8:12
